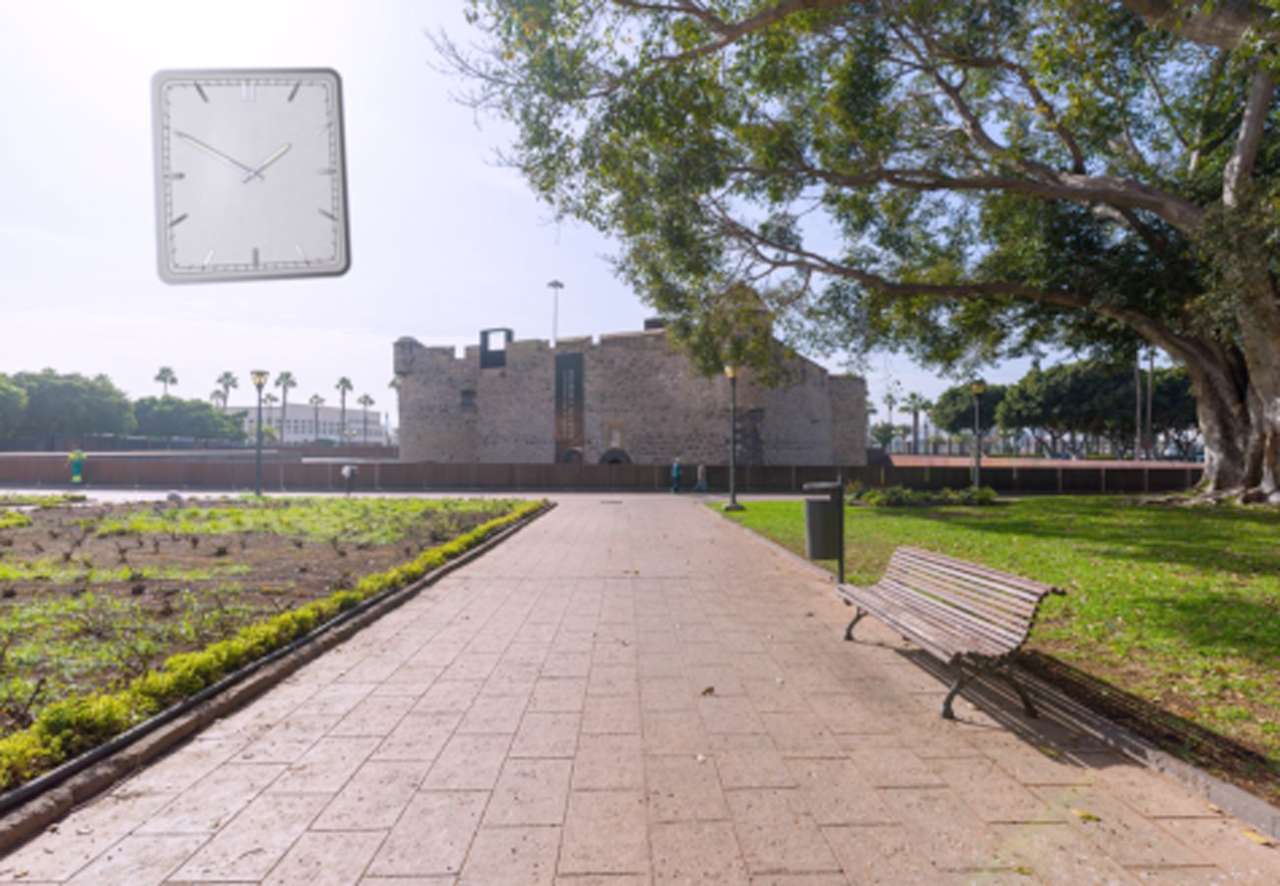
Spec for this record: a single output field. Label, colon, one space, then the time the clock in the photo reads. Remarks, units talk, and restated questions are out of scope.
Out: 1:50
